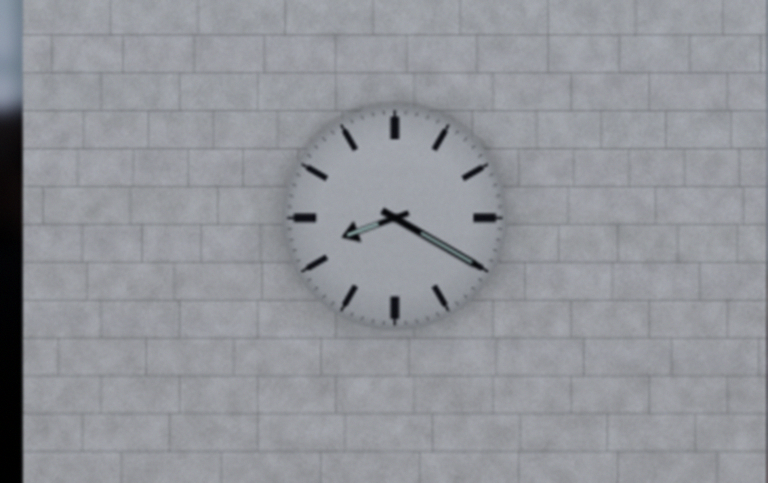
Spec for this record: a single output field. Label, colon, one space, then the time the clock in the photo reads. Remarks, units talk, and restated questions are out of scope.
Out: 8:20
